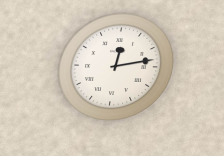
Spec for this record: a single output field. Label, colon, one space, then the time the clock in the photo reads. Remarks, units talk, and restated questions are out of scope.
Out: 12:13
